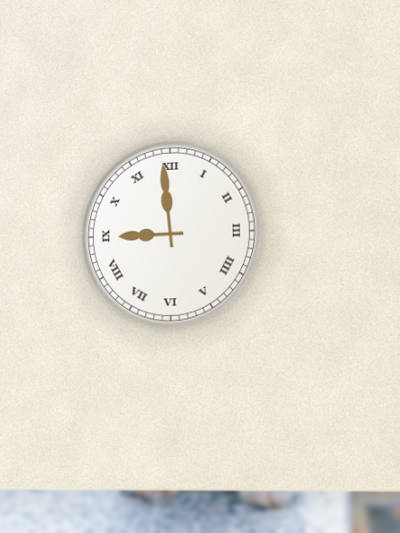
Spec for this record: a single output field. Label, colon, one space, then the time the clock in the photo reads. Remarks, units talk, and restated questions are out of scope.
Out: 8:59
